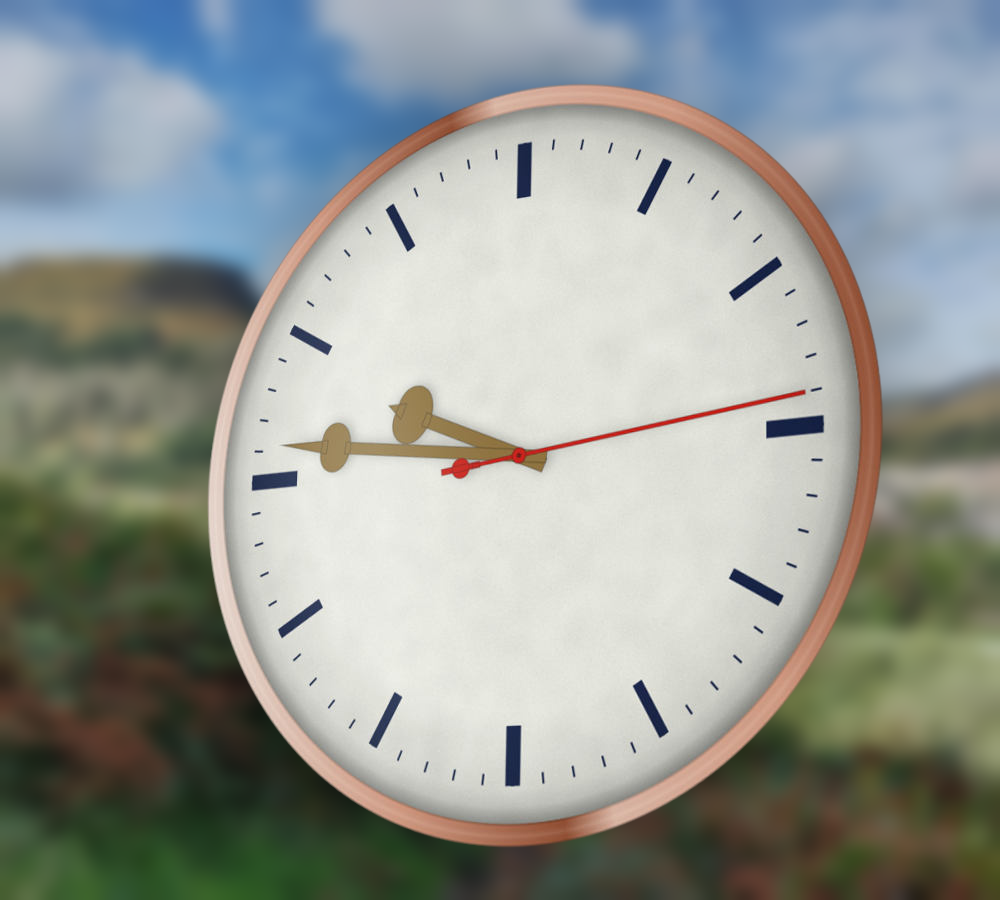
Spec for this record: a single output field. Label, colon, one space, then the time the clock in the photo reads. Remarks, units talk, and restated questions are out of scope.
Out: 9:46:14
